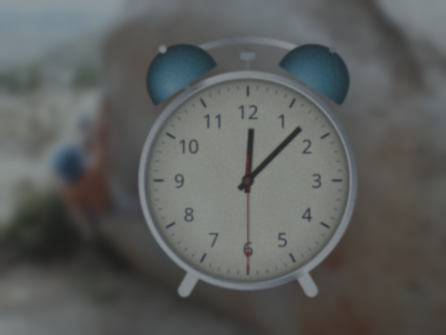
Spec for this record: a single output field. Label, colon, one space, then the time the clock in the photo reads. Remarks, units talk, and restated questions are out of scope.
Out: 12:07:30
